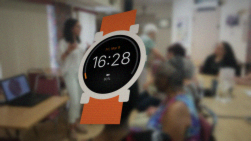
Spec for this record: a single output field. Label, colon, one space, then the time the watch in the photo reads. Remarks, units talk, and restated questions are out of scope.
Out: 16:28
